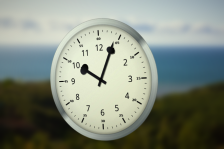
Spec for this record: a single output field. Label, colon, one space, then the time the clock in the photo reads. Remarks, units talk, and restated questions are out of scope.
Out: 10:04
